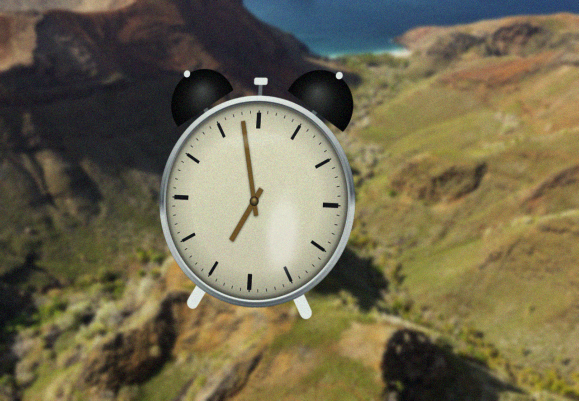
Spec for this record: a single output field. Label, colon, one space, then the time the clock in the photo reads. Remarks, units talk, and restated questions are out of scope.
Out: 6:58
